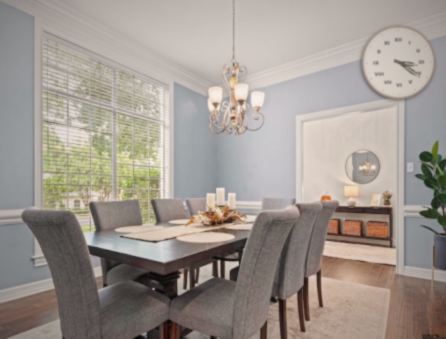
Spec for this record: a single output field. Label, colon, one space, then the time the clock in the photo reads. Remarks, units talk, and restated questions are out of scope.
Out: 3:21
